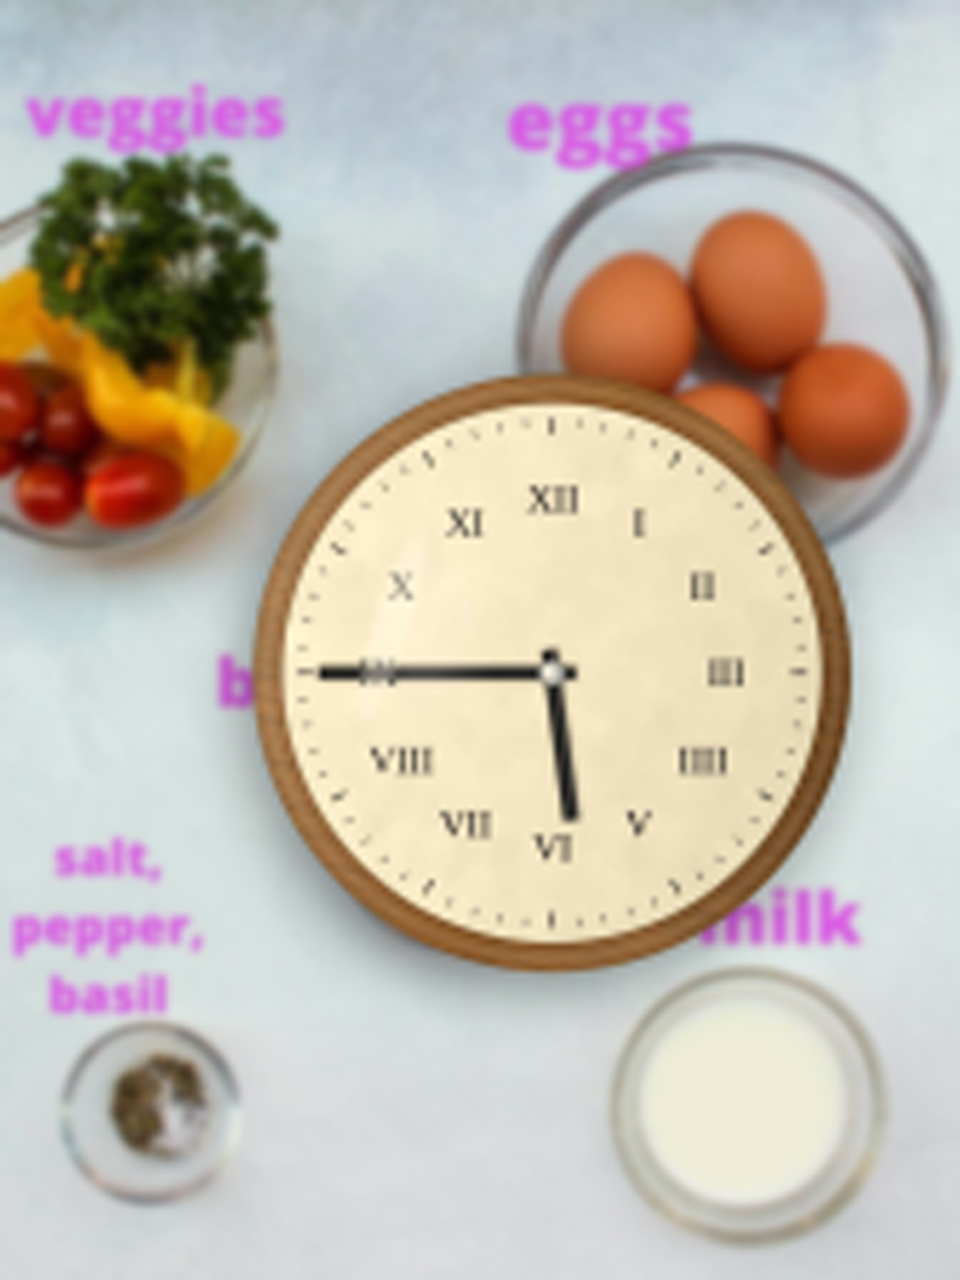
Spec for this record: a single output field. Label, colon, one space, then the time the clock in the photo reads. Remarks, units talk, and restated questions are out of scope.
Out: 5:45
